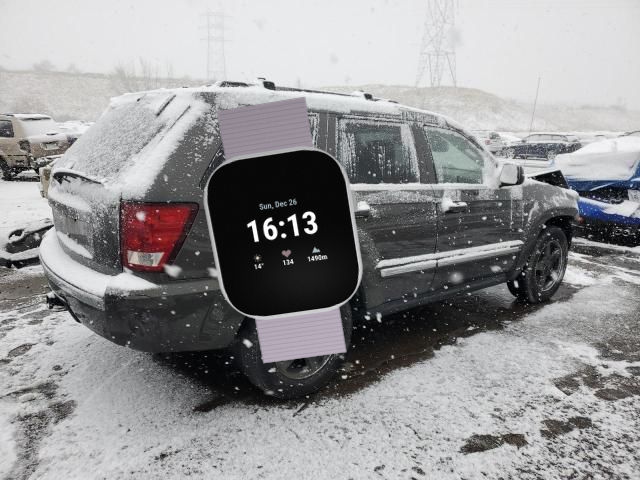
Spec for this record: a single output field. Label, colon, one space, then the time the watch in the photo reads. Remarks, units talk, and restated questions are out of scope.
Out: 16:13
